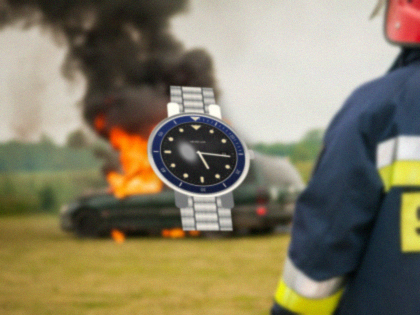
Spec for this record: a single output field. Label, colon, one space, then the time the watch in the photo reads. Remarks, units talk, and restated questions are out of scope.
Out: 5:16
